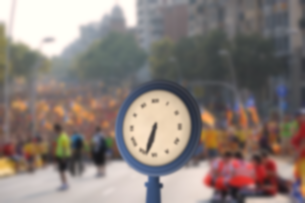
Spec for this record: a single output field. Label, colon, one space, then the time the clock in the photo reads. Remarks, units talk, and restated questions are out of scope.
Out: 6:33
